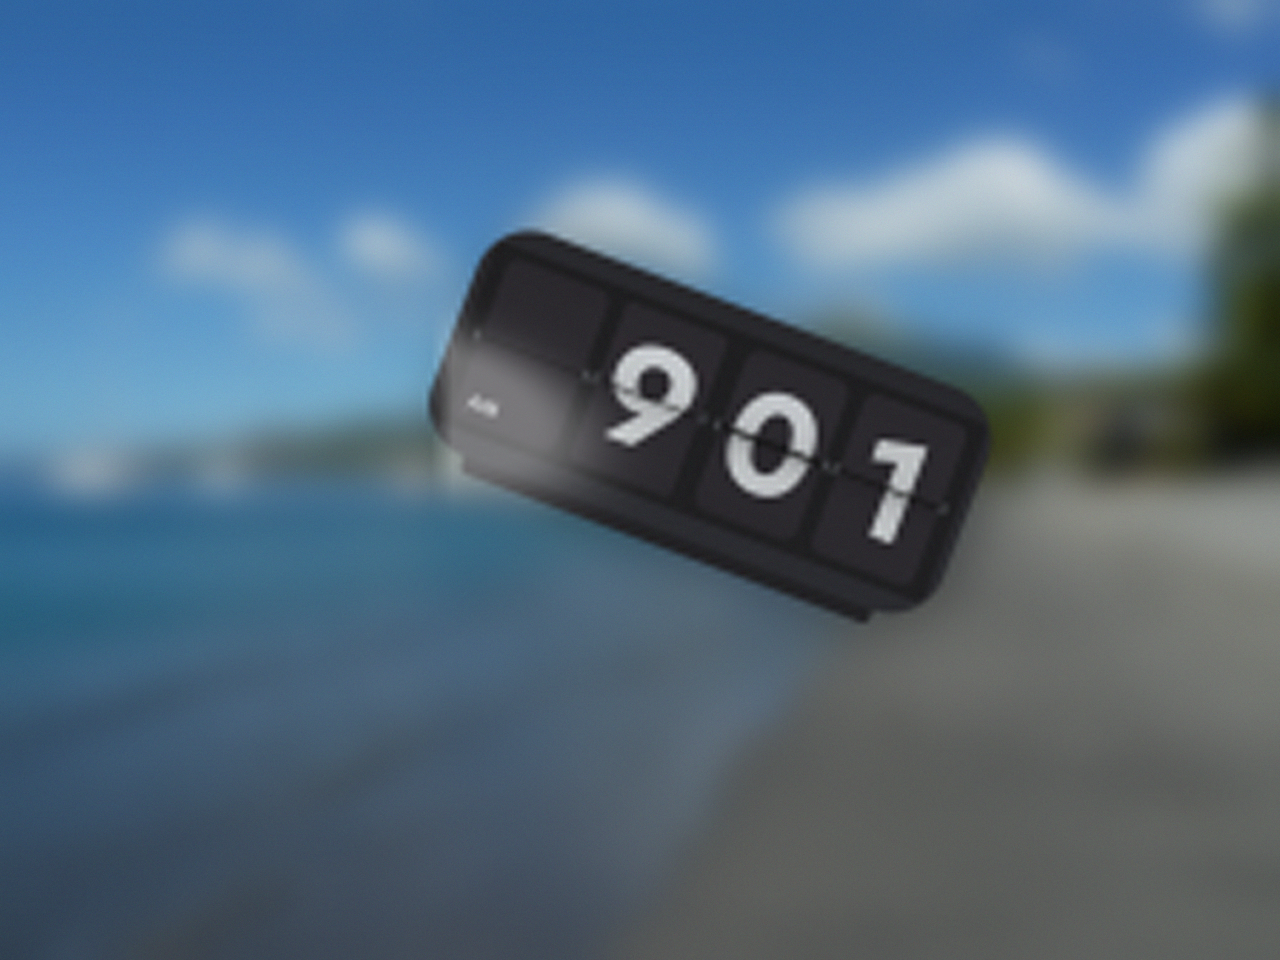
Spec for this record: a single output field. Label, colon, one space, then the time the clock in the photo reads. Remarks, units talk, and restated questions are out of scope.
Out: 9:01
